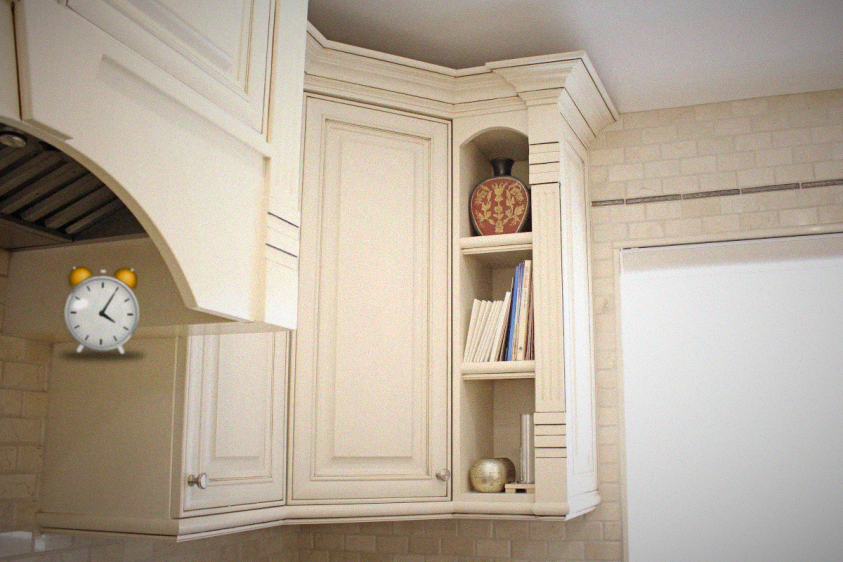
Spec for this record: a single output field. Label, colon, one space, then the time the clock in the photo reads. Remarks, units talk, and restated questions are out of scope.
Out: 4:05
